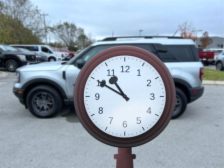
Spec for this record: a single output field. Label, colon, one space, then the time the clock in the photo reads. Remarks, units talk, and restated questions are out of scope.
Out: 10:50
